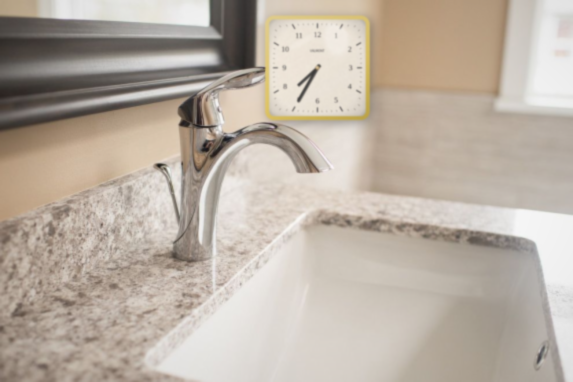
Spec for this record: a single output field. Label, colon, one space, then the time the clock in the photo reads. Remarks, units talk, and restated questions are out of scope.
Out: 7:35
